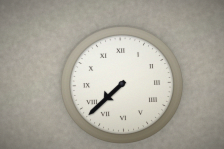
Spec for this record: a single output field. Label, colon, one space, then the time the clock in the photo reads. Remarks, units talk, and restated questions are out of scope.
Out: 7:38
